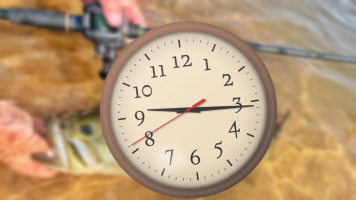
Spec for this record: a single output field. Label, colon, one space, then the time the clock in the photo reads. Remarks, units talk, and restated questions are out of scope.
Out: 9:15:41
